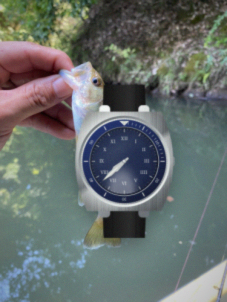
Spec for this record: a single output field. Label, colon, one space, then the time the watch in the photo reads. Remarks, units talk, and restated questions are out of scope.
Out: 7:38
